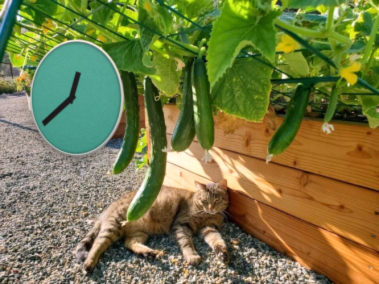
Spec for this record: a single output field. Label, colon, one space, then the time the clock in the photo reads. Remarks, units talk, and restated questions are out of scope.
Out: 12:39
